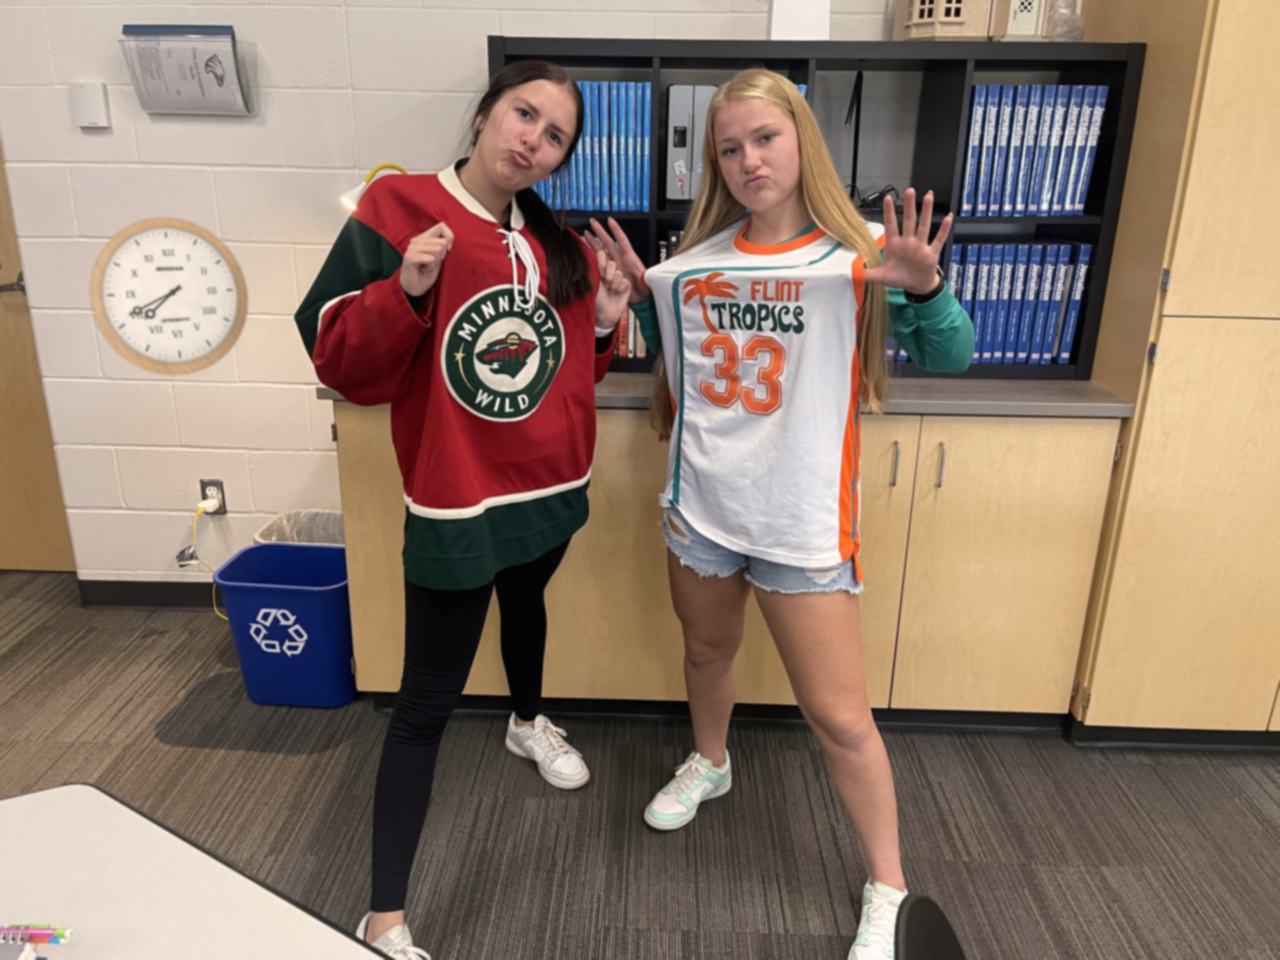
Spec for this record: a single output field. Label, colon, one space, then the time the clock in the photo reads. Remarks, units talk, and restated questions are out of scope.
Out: 7:41
